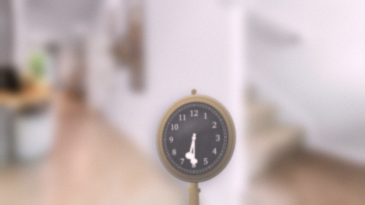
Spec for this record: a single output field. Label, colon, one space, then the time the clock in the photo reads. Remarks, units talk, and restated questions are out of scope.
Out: 6:30
